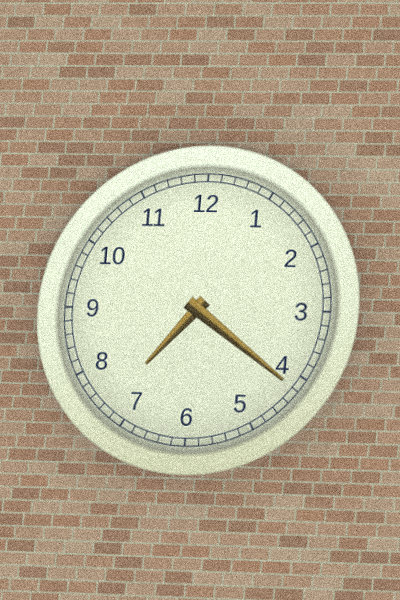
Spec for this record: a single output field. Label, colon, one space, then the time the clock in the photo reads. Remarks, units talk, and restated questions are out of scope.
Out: 7:21
